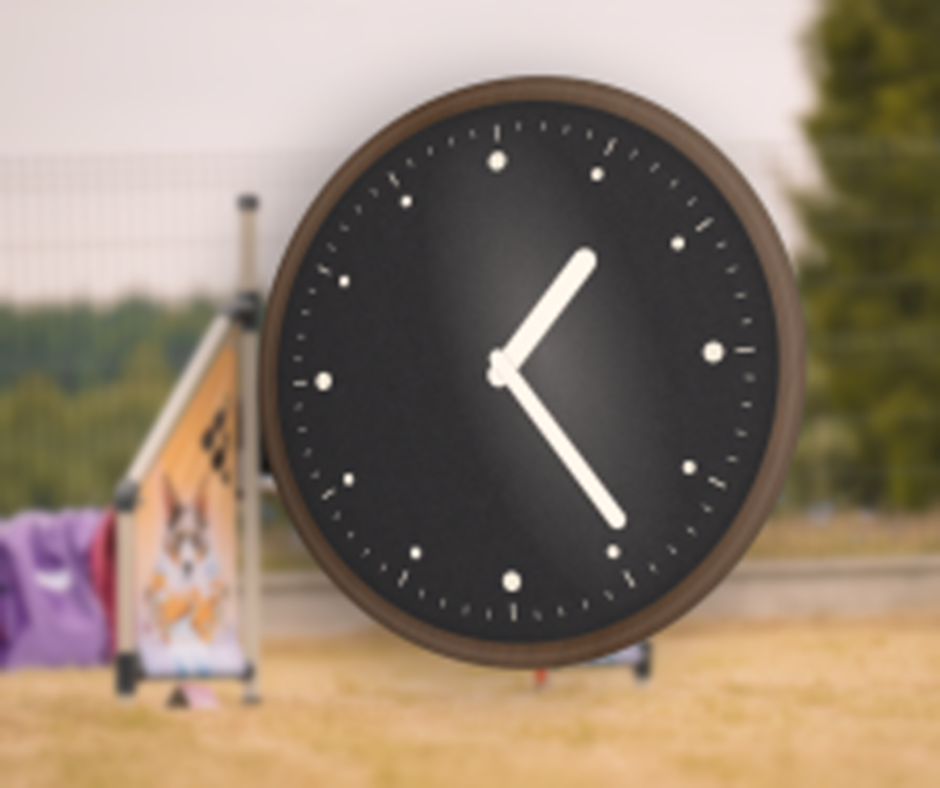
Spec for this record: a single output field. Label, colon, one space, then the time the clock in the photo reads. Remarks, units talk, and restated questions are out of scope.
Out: 1:24
